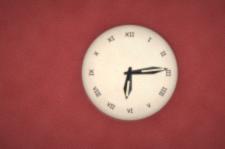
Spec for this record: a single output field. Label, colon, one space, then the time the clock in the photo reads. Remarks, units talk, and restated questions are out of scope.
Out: 6:14
